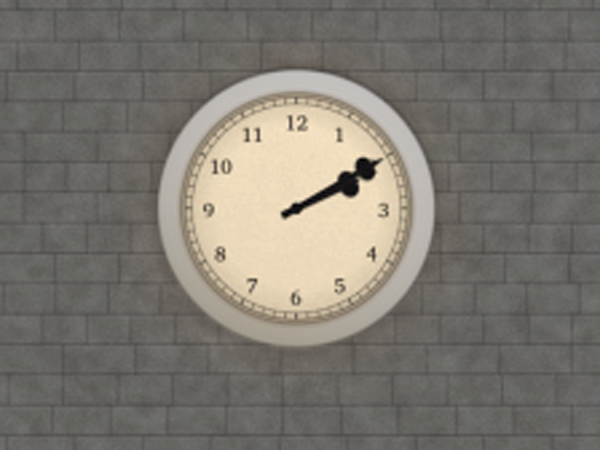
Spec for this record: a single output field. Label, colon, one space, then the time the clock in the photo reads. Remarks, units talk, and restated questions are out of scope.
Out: 2:10
